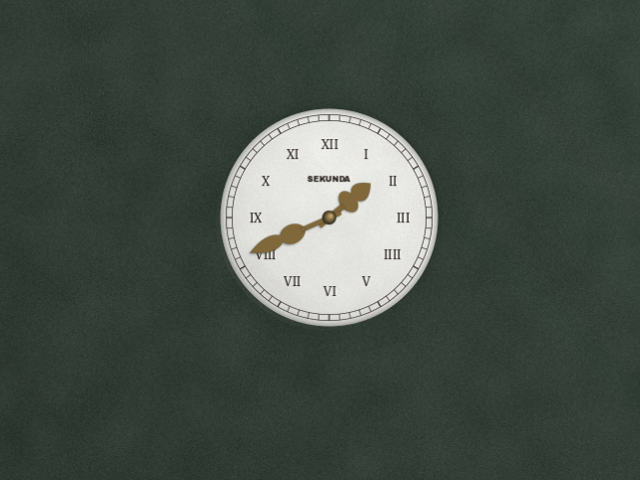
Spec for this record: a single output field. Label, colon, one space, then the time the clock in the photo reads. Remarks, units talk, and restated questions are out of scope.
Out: 1:41
